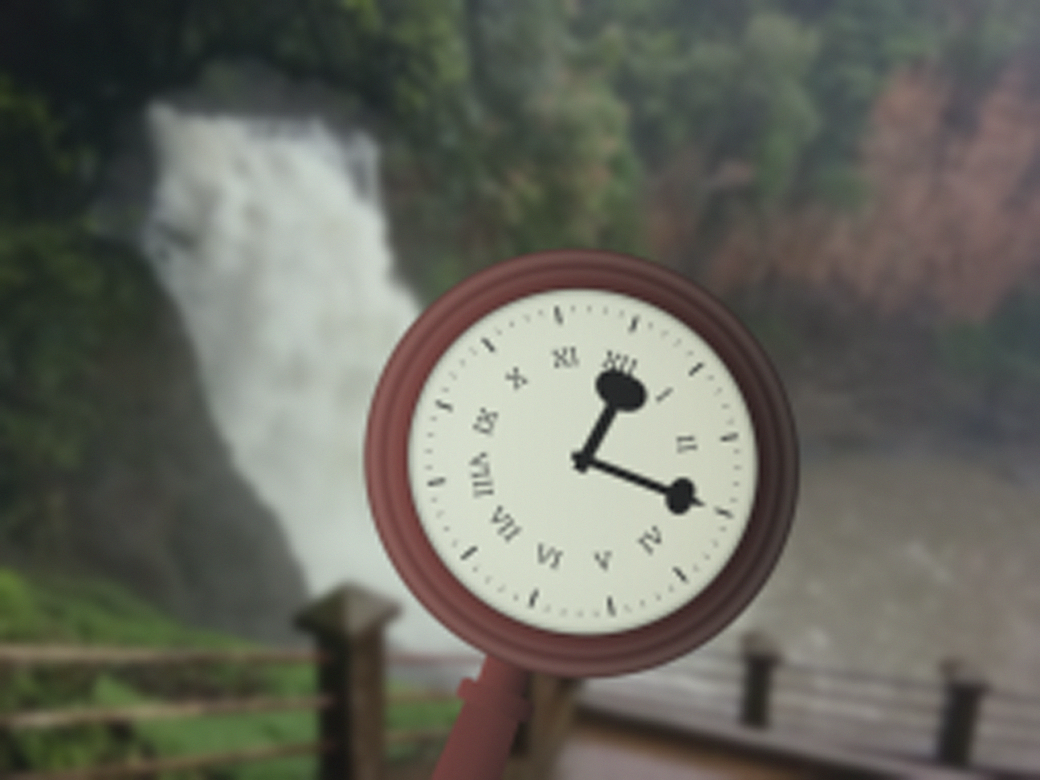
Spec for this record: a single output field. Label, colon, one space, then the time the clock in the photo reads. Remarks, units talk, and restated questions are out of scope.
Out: 12:15
